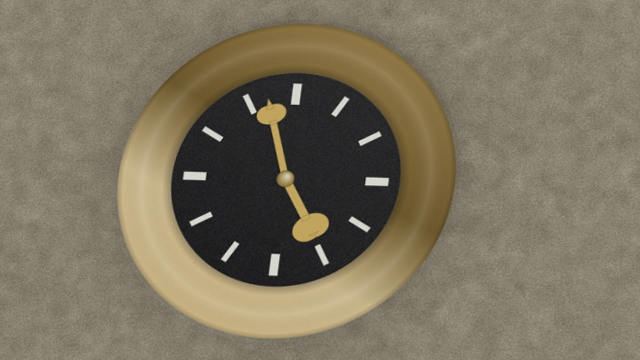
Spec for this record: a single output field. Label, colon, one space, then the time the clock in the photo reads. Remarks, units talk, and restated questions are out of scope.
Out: 4:57
